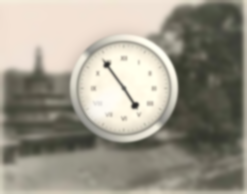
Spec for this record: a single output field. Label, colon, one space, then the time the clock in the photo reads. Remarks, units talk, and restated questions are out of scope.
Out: 4:54
